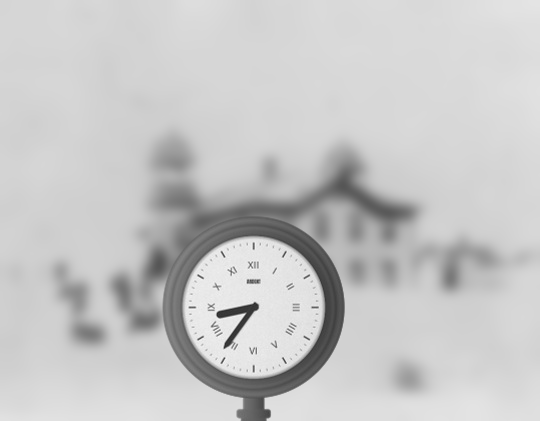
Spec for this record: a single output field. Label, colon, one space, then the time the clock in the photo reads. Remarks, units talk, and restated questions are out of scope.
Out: 8:36
